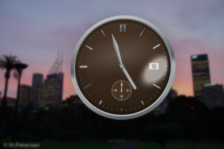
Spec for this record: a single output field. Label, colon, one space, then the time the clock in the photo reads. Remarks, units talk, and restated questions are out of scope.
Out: 4:57
